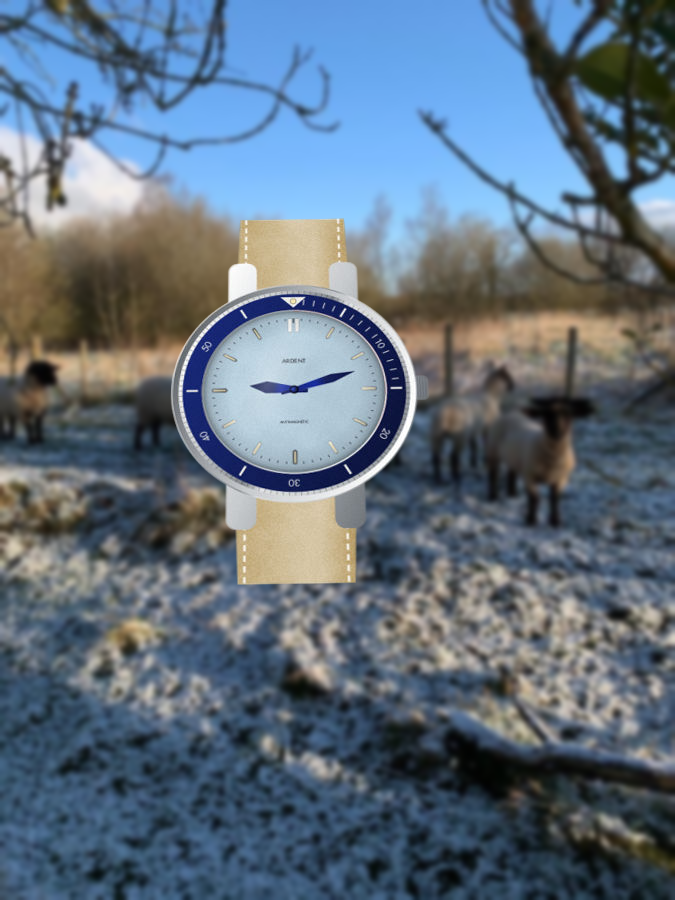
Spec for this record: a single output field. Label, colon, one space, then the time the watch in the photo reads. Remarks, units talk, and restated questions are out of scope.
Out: 9:12
